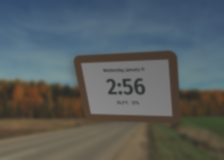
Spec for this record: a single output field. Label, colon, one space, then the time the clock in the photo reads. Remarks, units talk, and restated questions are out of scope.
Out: 2:56
